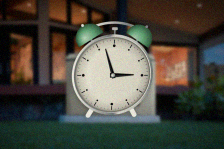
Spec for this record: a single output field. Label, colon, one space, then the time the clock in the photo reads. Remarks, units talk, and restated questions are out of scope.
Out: 2:57
